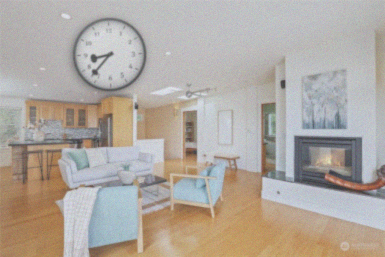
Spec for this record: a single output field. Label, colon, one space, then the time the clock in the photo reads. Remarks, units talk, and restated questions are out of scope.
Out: 8:37
